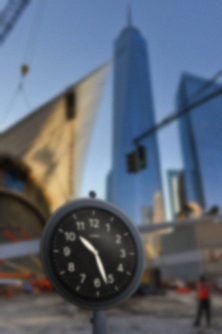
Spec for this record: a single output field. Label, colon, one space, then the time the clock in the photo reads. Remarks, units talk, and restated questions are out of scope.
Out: 10:27
